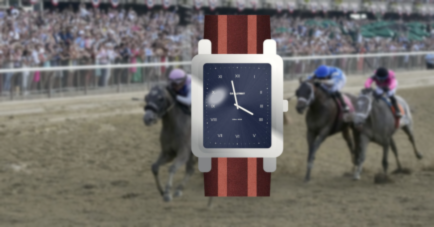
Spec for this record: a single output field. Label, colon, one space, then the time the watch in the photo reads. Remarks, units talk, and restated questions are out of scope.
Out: 3:58
